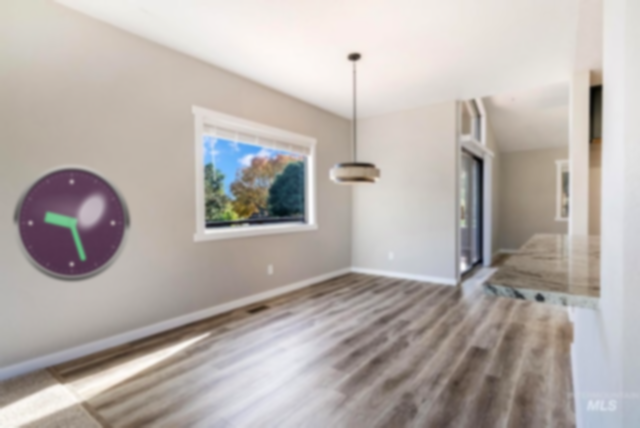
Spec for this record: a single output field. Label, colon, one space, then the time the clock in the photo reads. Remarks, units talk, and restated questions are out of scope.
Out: 9:27
